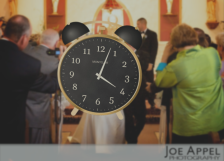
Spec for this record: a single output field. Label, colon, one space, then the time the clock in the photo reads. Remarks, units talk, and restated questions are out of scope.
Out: 4:03
